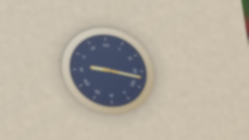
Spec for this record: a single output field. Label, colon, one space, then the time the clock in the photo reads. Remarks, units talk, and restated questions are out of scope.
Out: 9:17
